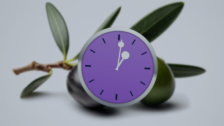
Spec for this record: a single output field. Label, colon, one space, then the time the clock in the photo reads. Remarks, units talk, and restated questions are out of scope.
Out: 1:01
